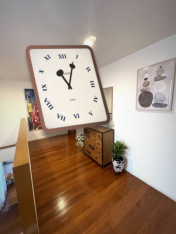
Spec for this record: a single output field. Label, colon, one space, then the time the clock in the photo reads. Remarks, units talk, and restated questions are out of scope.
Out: 11:04
